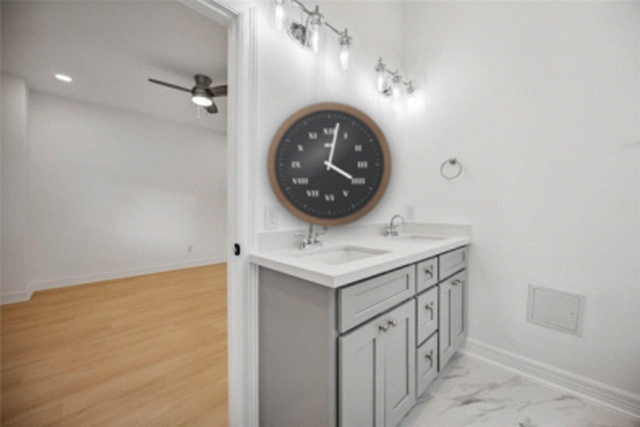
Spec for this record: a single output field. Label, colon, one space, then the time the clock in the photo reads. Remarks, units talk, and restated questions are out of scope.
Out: 4:02
